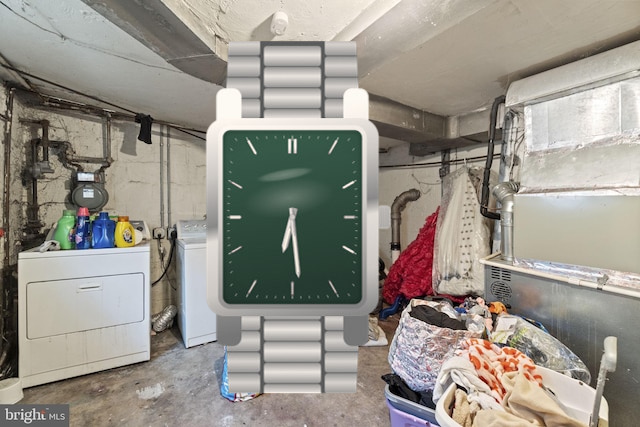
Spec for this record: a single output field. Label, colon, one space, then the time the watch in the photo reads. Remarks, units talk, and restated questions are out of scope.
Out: 6:29
